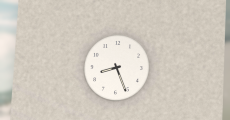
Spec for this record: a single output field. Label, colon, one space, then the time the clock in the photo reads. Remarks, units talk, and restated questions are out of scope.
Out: 8:26
